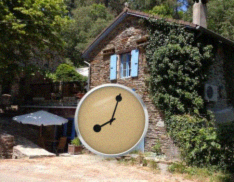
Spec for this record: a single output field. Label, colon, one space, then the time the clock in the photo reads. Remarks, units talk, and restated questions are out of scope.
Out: 8:03
